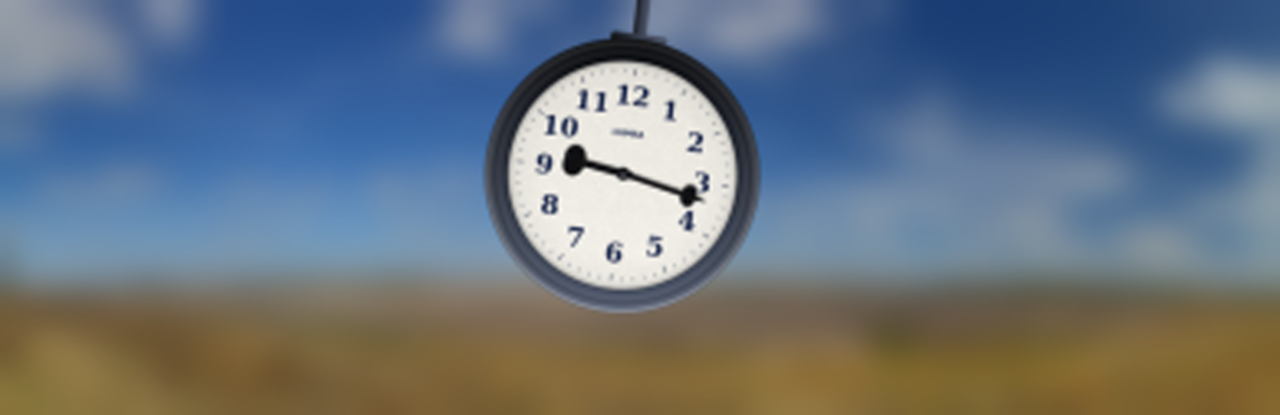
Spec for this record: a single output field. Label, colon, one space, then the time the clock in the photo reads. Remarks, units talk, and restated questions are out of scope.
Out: 9:17
